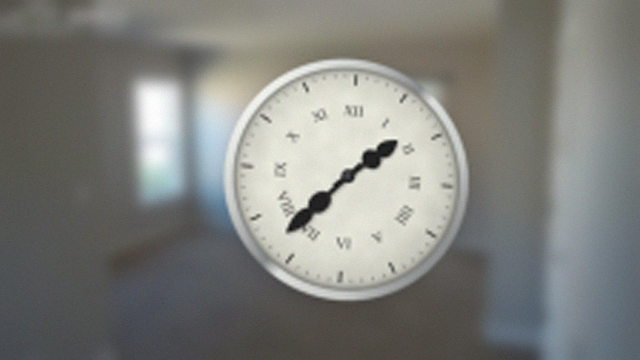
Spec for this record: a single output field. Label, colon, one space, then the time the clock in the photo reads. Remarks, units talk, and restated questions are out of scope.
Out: 1:37
